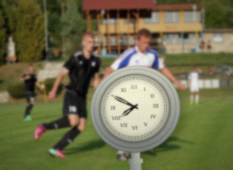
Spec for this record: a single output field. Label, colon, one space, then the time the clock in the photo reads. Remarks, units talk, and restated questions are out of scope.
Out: 7:50
